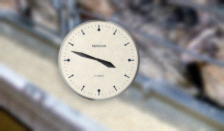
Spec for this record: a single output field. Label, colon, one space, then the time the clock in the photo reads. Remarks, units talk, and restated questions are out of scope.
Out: 3:48
